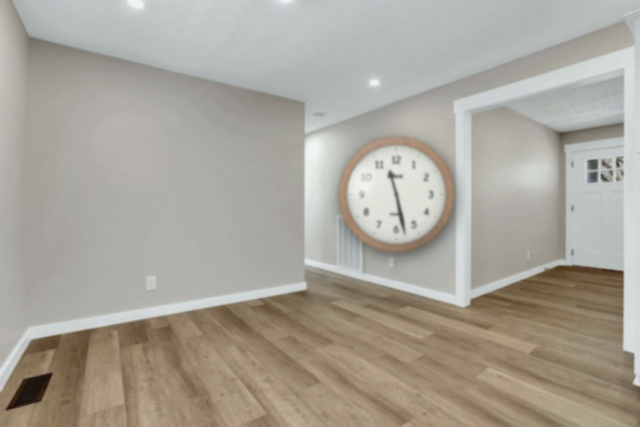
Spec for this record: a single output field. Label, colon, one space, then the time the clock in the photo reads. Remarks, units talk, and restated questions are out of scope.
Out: 11:28
